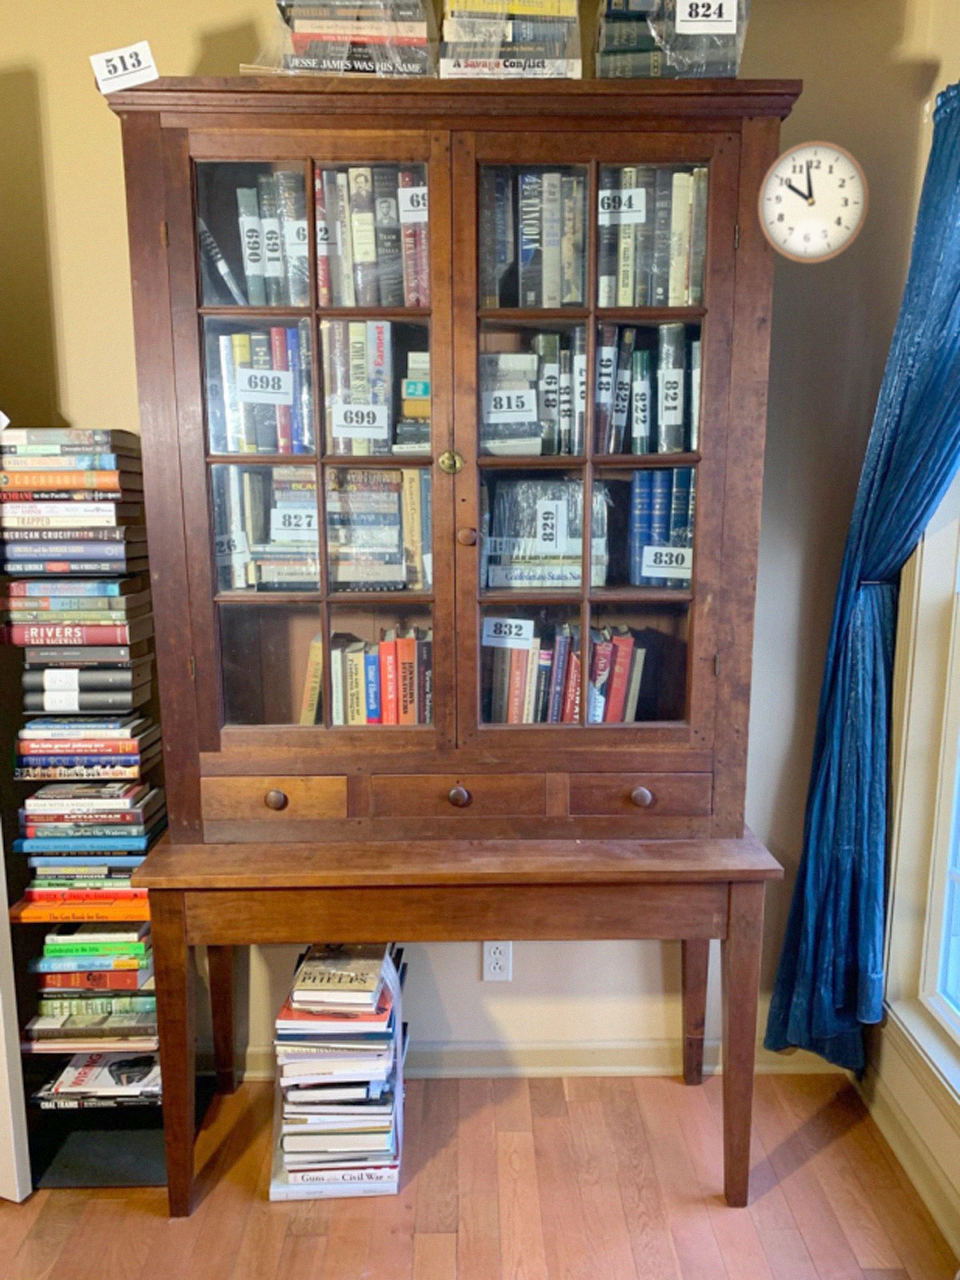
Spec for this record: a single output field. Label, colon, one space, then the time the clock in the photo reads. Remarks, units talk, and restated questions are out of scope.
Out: 9:58
